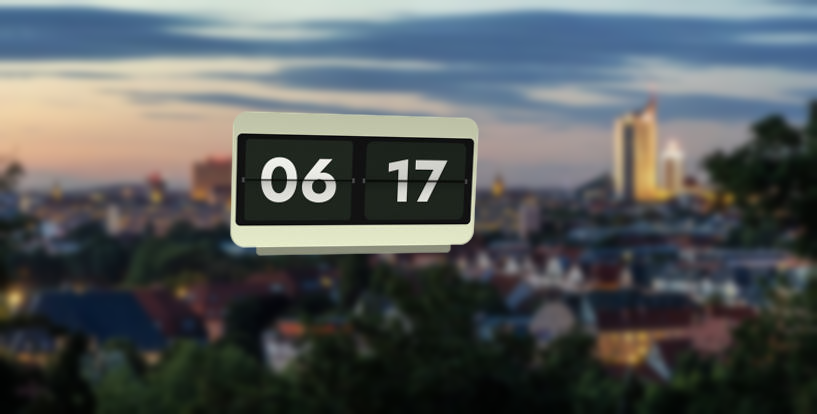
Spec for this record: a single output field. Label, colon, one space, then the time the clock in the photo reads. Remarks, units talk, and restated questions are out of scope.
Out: 6:17
